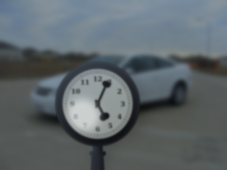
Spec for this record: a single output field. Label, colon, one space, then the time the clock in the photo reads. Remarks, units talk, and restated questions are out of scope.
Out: 5:04
